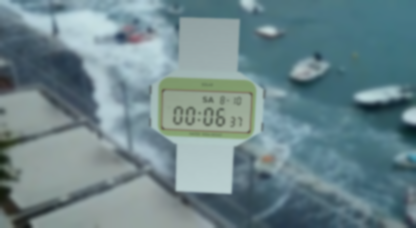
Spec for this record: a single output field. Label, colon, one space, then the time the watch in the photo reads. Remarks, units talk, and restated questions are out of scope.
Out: 0:06
